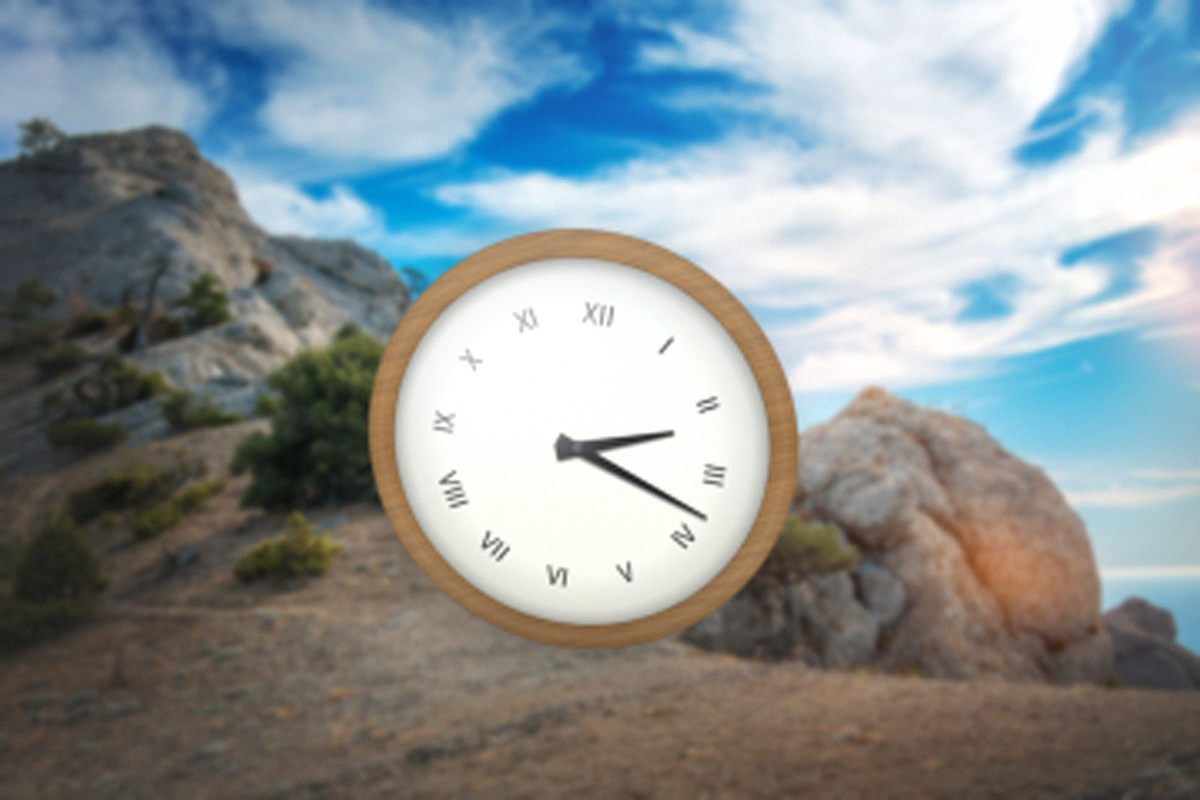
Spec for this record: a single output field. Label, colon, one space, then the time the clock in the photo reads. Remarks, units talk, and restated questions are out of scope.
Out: 2:18
